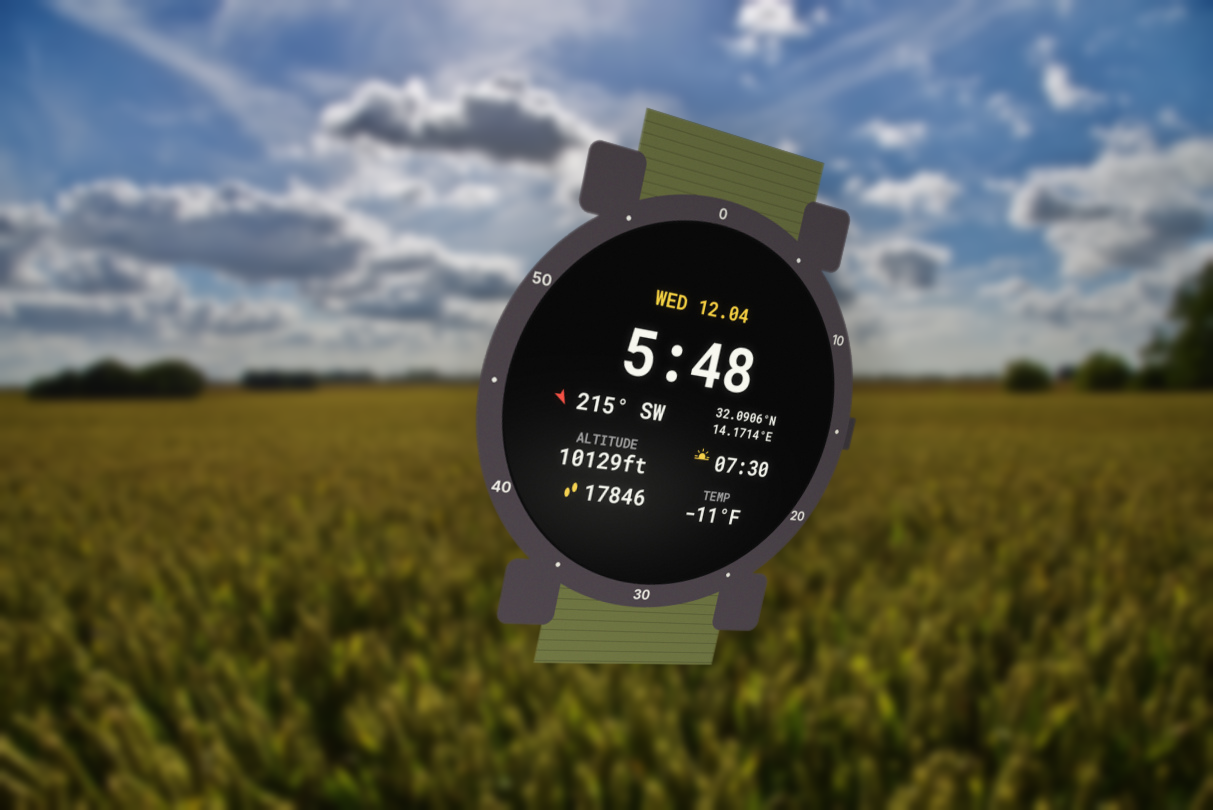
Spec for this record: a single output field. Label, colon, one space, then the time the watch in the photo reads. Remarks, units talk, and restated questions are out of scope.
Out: 5:48
